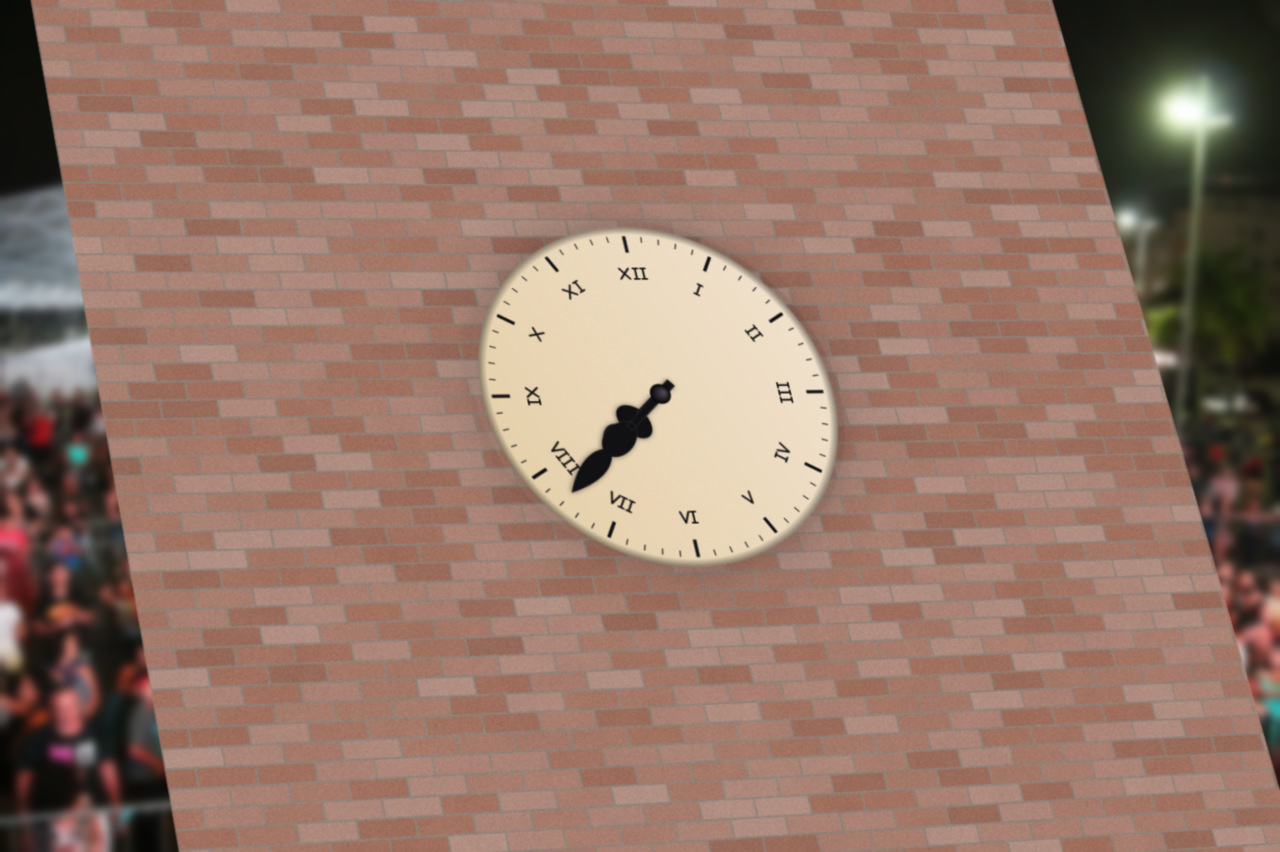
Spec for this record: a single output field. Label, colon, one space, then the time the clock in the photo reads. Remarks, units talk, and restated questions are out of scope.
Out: 7:38
